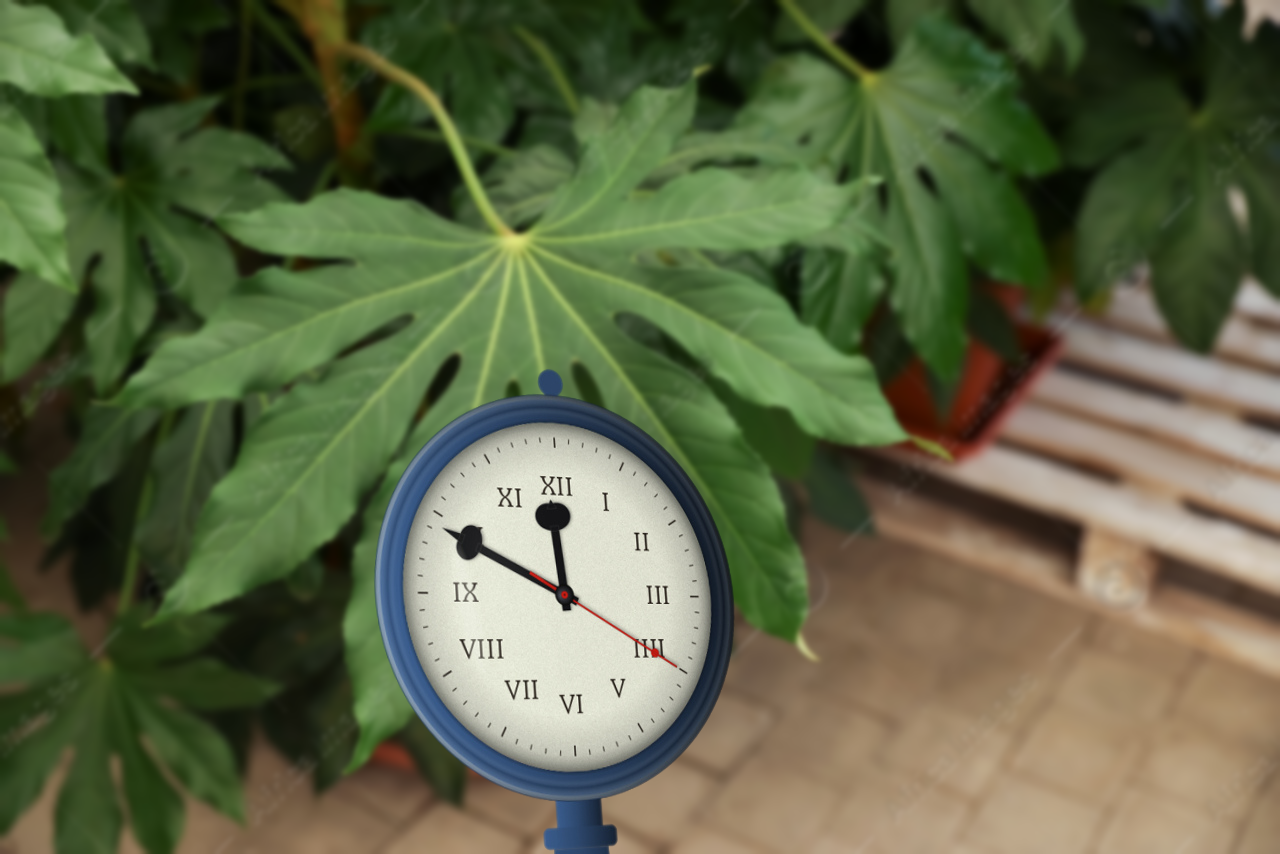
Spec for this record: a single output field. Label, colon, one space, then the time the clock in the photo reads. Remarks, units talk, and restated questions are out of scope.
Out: 11:49:20
